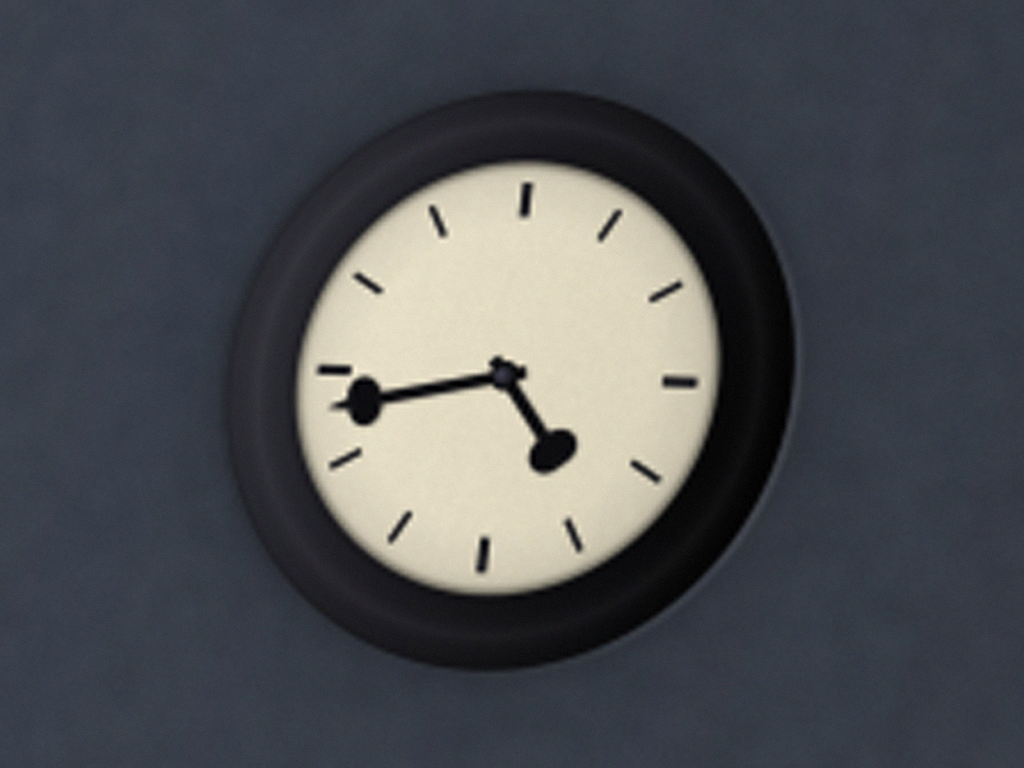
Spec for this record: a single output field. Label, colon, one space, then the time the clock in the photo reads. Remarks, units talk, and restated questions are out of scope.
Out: 4:43
